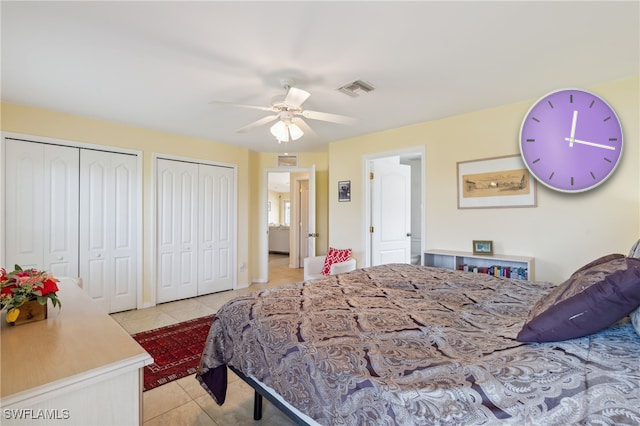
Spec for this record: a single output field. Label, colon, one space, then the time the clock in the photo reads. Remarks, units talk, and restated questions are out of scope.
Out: 12:17
